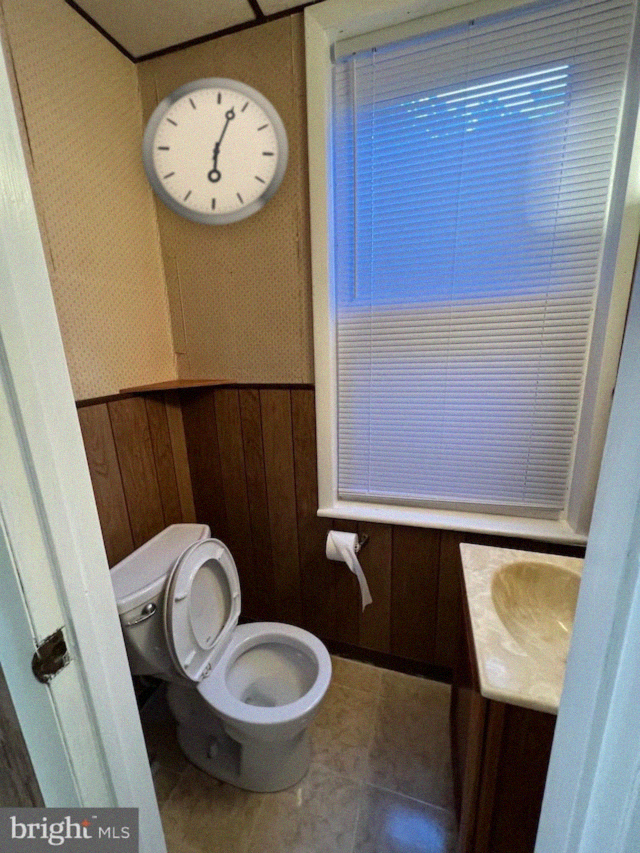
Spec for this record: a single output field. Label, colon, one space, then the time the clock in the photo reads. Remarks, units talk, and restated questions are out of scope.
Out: 6:03
